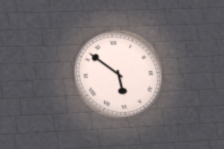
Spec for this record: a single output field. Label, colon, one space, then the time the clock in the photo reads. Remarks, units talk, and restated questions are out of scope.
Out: 5:52
